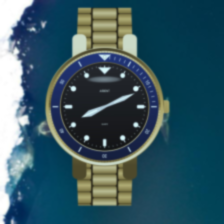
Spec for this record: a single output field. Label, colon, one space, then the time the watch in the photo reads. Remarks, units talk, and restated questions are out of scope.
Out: 8:11
